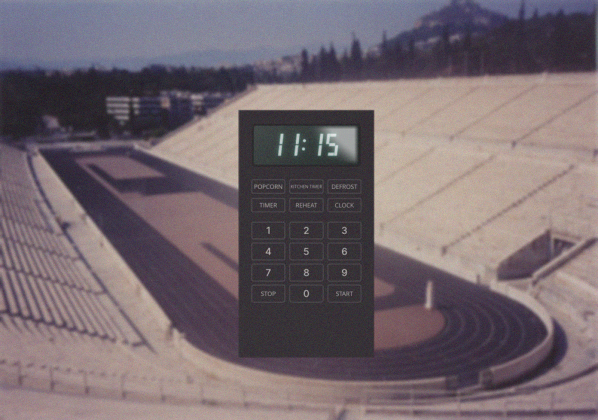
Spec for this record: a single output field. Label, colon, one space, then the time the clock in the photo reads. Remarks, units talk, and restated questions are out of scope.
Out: 11:15
